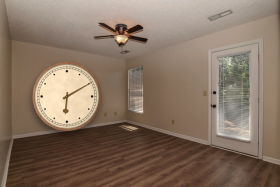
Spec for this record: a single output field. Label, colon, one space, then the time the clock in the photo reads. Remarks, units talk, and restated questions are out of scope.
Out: 6:10
